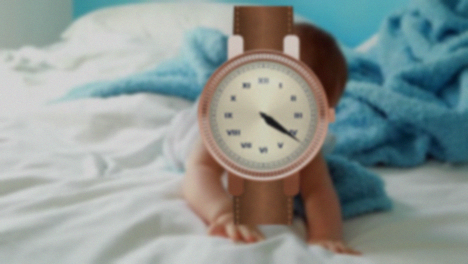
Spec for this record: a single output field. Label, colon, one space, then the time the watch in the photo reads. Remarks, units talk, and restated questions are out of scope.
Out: 4:21
